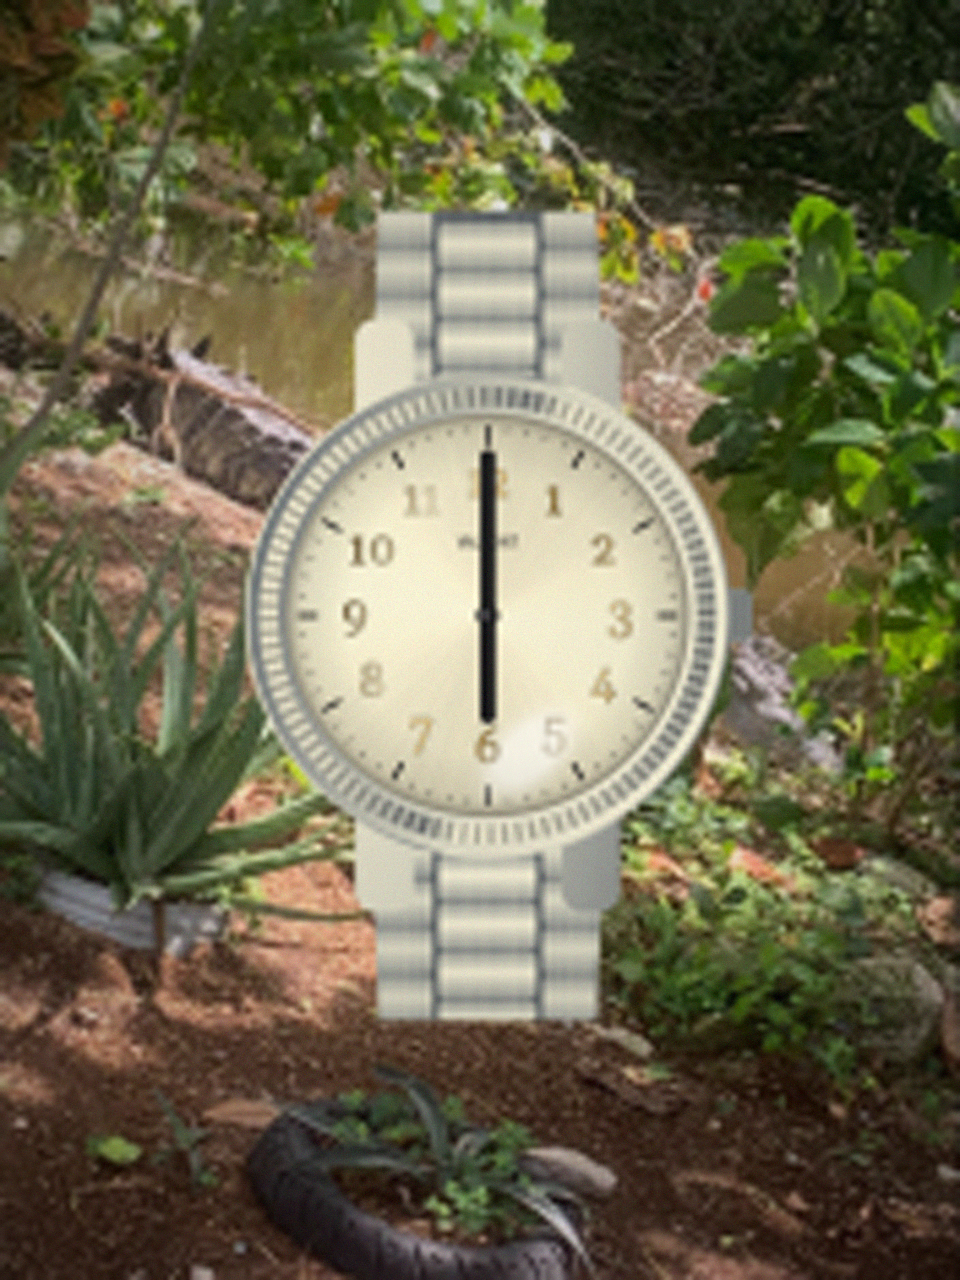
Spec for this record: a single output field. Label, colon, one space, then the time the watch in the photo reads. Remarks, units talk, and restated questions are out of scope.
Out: 6:00
